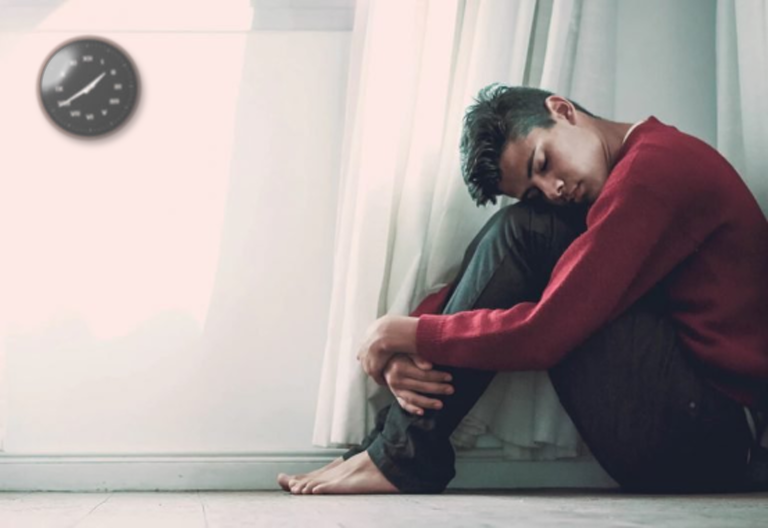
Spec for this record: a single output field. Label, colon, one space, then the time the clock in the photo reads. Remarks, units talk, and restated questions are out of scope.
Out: 1:40
